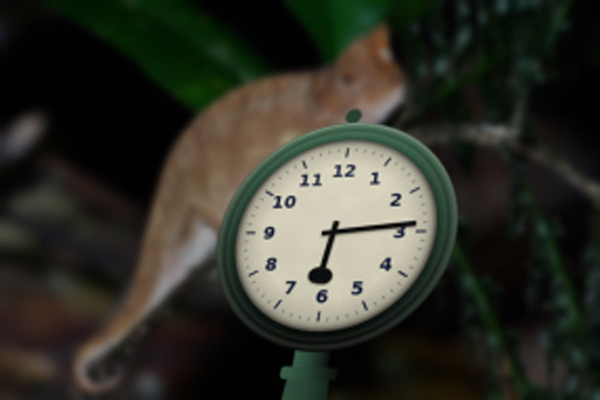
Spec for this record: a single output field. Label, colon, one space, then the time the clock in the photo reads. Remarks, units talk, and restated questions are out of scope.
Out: 6:14
